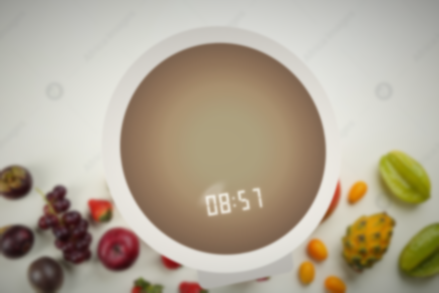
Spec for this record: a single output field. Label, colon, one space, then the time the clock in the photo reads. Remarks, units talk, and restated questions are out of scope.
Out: 8:57
